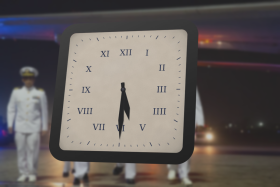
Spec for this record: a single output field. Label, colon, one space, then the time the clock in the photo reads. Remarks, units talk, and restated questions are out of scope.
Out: 5:30
